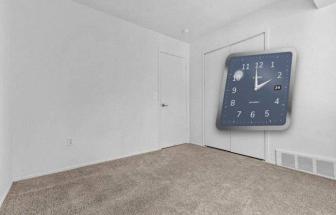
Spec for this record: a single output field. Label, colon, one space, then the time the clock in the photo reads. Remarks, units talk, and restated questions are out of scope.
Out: 1:59
